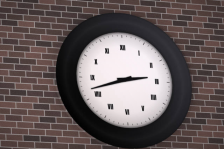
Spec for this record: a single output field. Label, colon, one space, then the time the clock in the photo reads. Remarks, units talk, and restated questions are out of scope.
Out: 2:42
